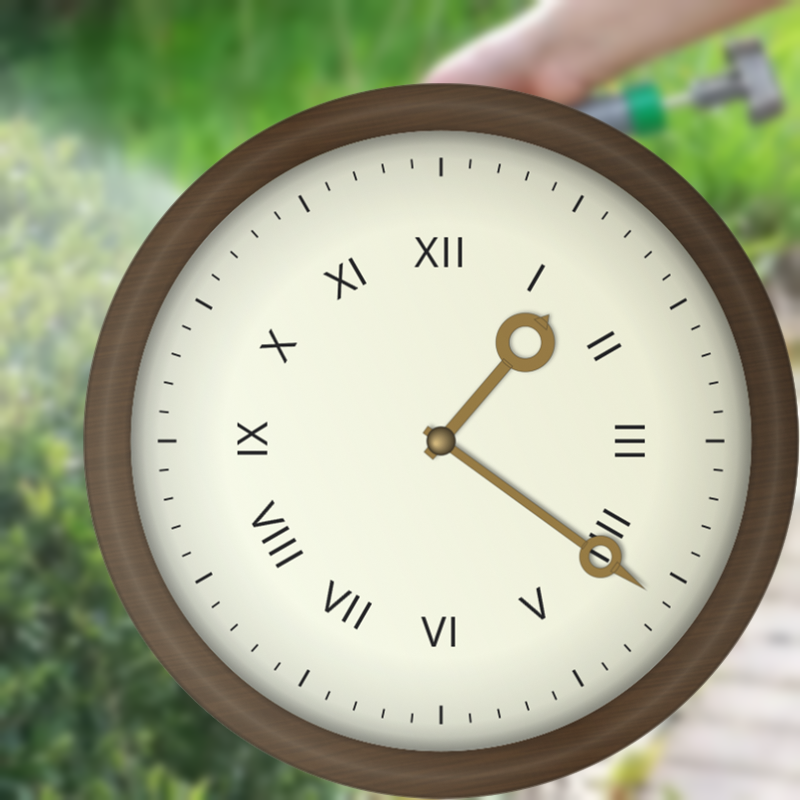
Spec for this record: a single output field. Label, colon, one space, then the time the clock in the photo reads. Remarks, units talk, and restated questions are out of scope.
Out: 1:21
